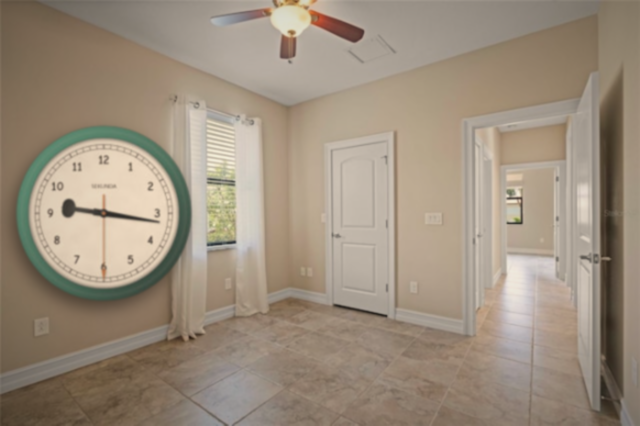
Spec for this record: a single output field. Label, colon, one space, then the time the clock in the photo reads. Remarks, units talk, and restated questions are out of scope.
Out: 9:16:30
